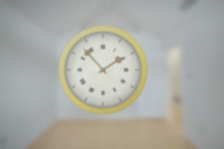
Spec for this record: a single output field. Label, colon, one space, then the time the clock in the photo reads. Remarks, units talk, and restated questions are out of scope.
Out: 1:53
